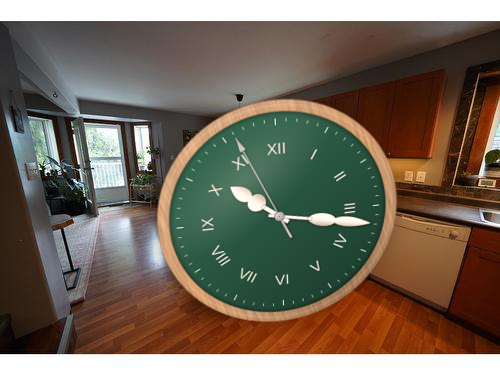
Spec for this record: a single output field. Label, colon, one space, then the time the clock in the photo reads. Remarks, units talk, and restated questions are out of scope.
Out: 10:16:56
